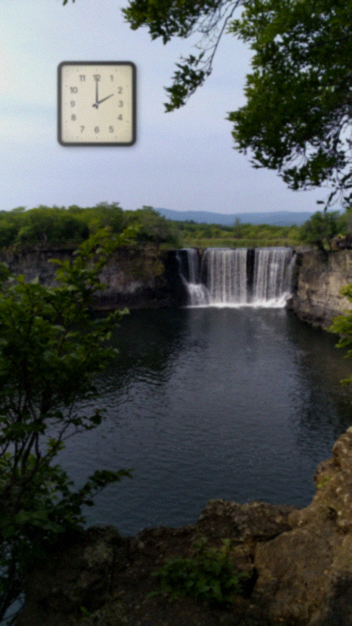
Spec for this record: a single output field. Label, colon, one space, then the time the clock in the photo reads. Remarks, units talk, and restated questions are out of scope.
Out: 2:00
